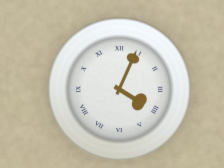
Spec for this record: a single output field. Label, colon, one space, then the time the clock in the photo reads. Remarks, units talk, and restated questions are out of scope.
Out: 4:04
